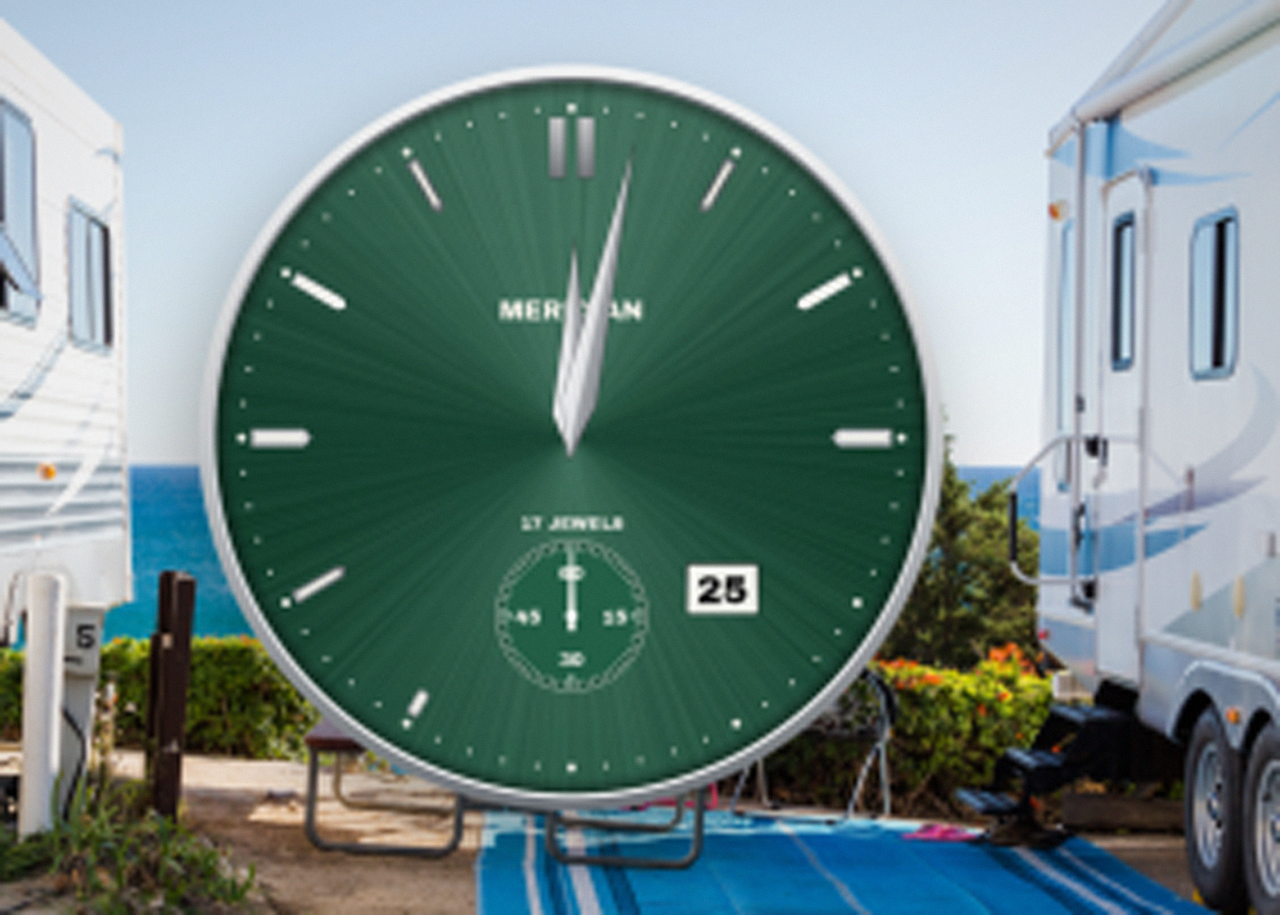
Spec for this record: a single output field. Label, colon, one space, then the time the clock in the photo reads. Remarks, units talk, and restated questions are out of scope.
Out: 12:02
